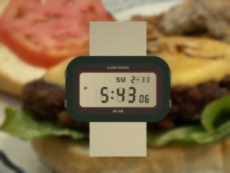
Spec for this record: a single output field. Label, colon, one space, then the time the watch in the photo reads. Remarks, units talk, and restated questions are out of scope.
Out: 5:43
